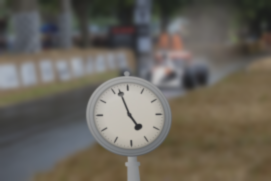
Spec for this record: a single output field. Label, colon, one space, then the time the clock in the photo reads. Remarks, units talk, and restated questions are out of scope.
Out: 4:57
